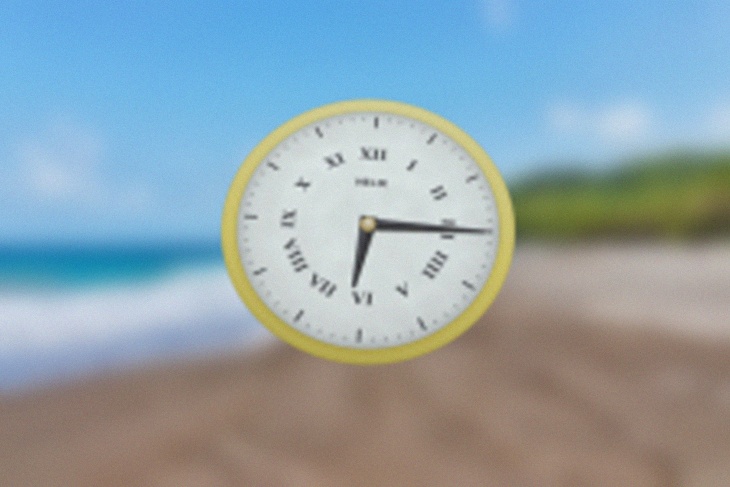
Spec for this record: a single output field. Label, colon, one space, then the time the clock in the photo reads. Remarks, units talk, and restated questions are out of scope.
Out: 6:15
